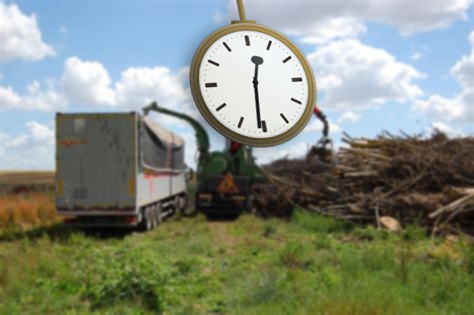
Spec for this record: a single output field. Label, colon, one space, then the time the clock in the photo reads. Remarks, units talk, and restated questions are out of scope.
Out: 12:31
